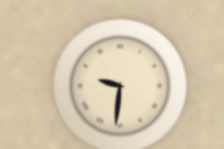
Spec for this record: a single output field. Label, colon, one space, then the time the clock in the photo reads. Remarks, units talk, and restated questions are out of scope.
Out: 9:31
